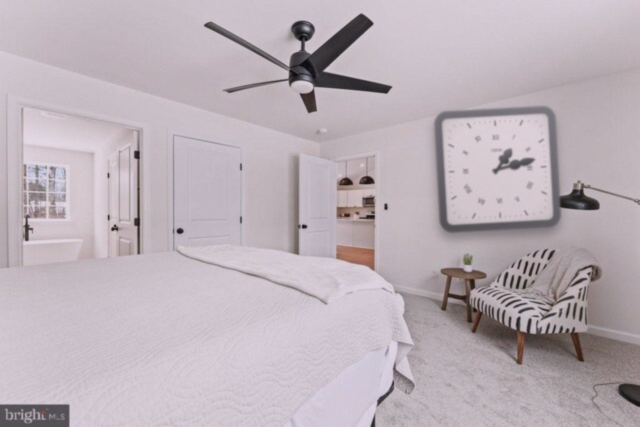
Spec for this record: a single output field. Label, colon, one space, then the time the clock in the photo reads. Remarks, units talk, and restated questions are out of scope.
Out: 1:13
